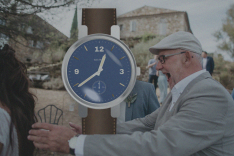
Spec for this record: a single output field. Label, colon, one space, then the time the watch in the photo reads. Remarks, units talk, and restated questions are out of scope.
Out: 12:39
